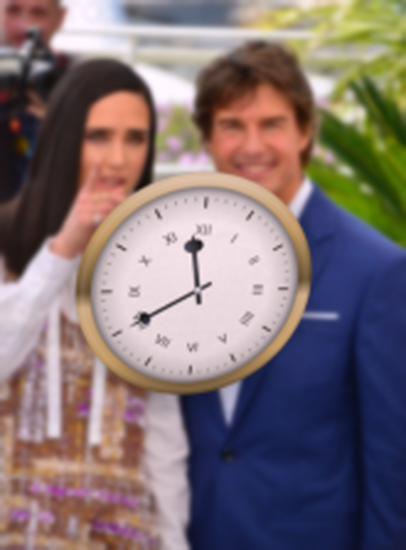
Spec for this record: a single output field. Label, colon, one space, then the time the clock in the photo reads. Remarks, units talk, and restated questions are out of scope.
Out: 11:40
